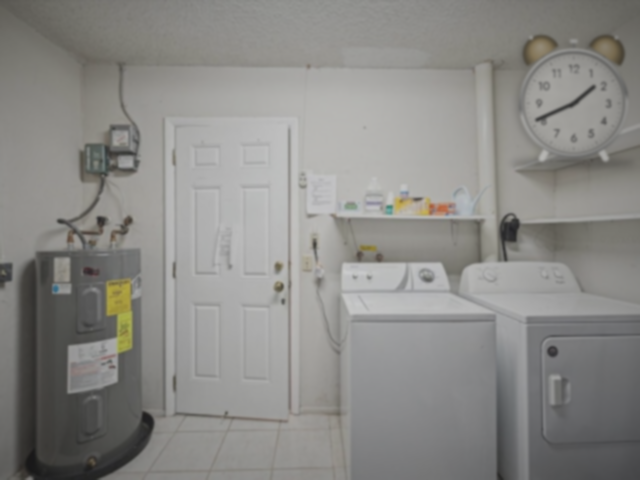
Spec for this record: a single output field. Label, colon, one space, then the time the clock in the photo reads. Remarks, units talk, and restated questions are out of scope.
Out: 1:41
